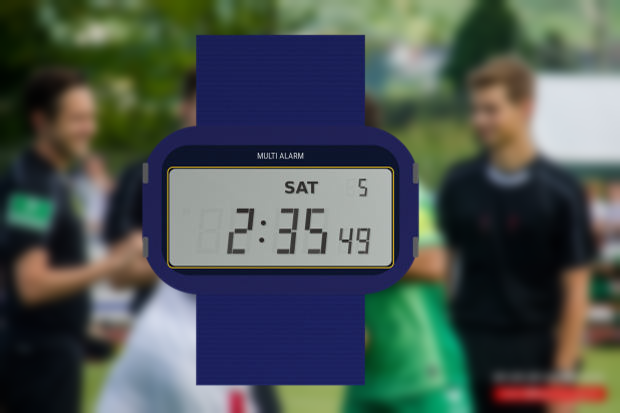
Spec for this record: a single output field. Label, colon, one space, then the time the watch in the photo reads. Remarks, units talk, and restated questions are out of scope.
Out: 2:35:49
